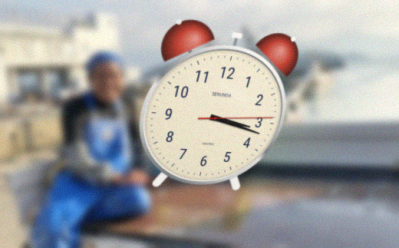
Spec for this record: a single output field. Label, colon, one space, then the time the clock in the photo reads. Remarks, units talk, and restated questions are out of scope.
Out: 3:17:14
